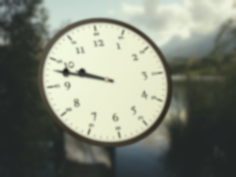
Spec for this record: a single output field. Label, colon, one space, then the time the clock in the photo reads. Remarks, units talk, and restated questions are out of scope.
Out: 9:48
